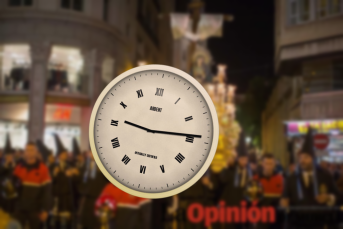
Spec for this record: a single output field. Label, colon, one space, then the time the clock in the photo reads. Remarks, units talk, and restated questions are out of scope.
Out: 9:14
